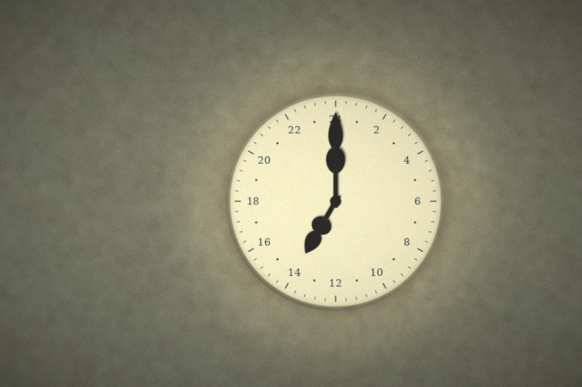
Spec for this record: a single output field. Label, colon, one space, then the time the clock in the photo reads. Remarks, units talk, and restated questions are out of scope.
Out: 14:00
